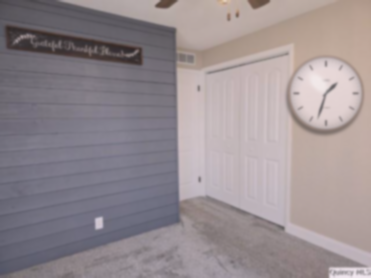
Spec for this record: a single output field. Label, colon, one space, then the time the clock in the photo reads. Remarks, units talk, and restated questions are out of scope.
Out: 1:33
